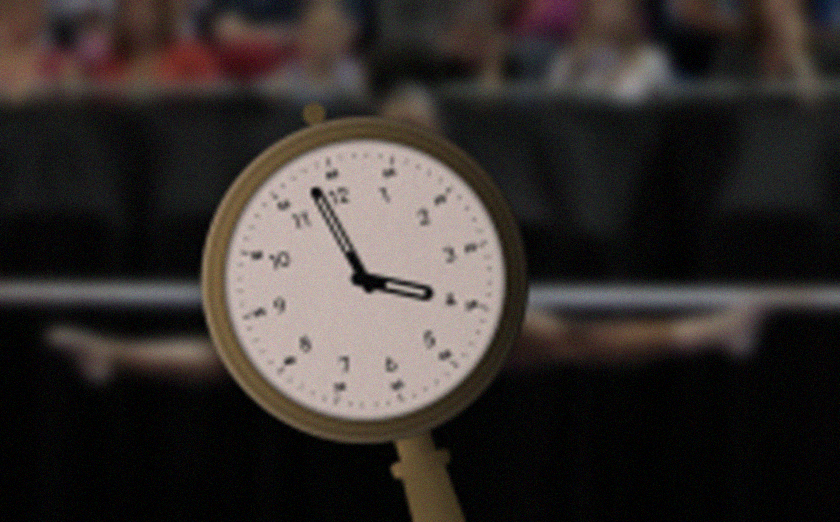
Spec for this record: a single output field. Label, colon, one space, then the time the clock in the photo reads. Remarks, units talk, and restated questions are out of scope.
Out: 3:58
